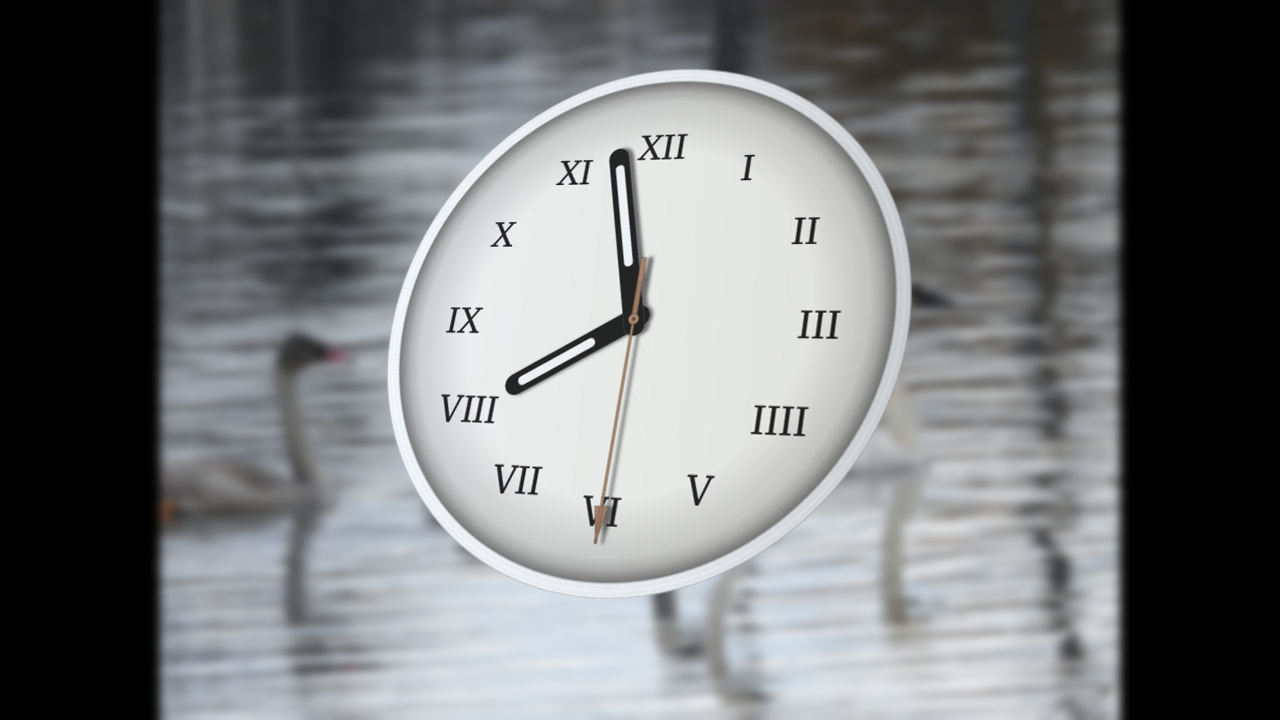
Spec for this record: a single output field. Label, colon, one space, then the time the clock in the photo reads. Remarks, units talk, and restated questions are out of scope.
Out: 7:57:30
